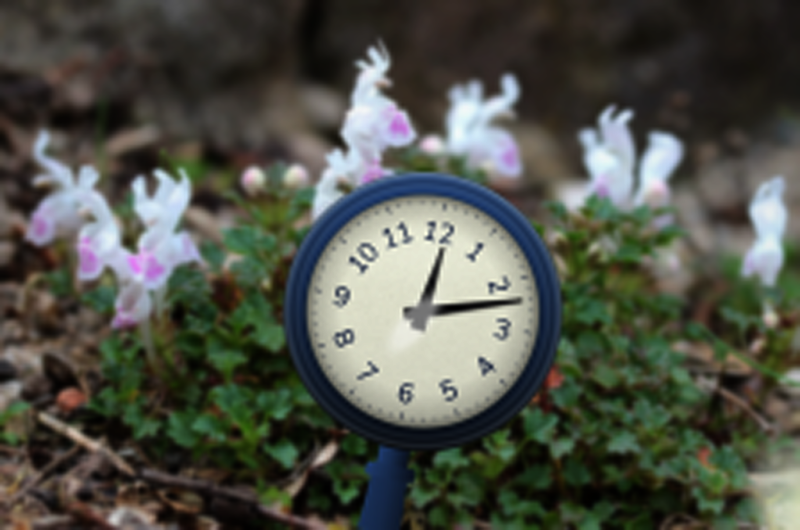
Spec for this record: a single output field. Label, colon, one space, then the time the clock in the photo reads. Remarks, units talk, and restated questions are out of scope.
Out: 12:12
